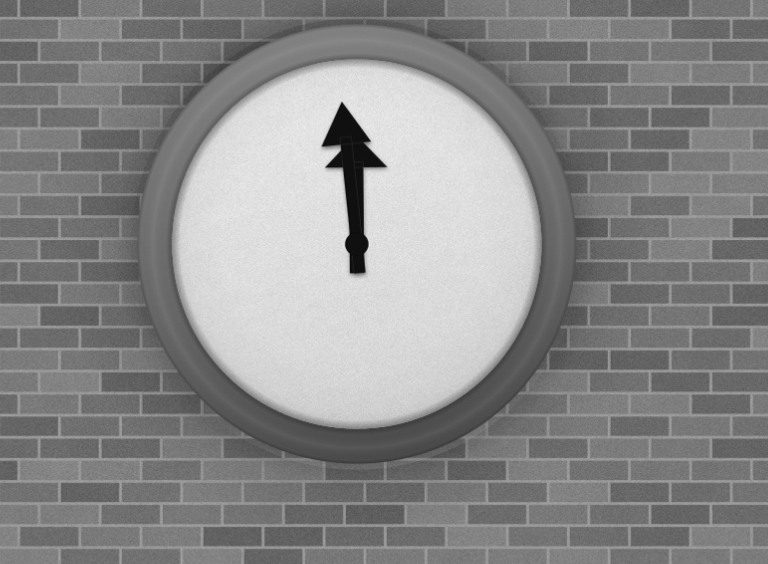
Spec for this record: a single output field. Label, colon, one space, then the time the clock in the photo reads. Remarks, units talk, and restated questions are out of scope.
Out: 11:59
